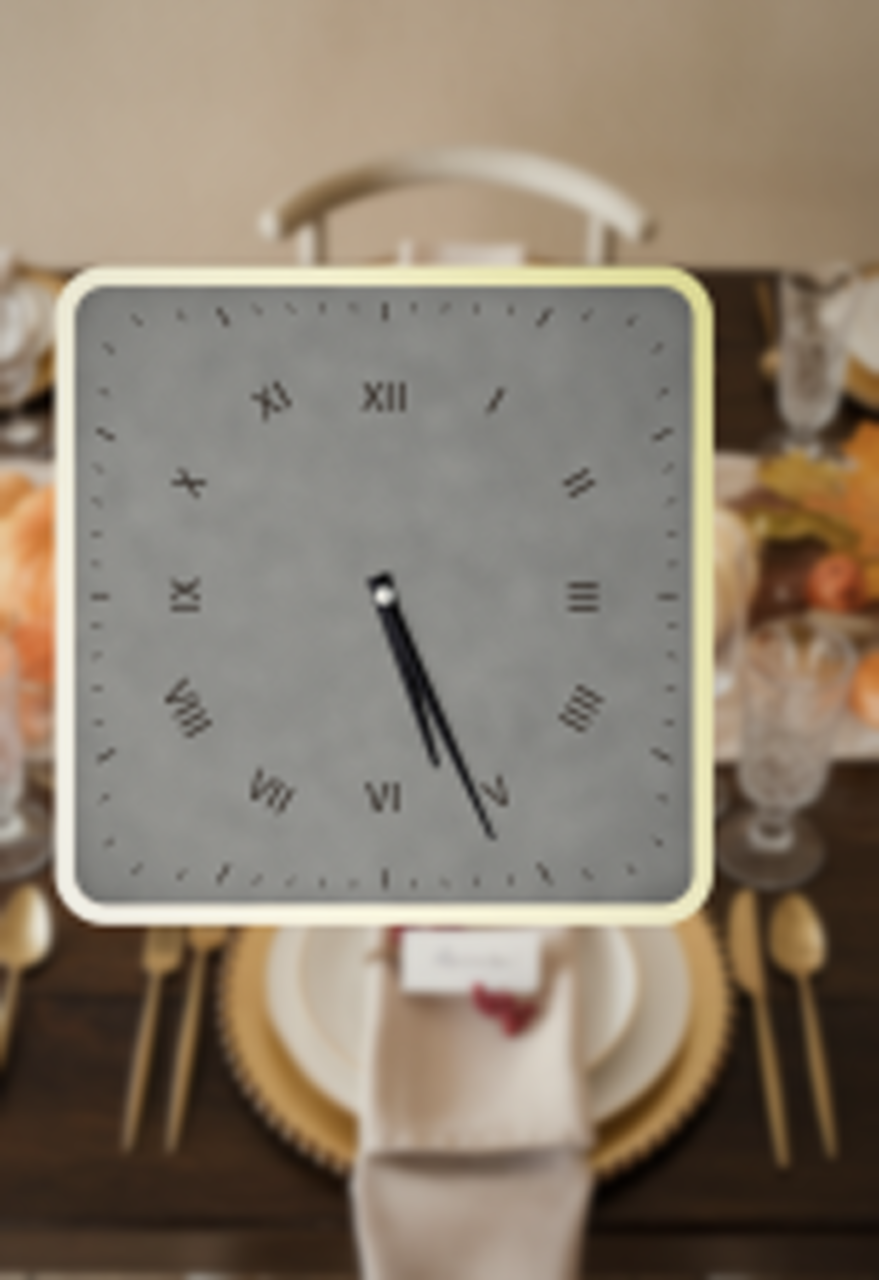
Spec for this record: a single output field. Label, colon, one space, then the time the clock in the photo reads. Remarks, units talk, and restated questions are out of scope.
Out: 5:26
